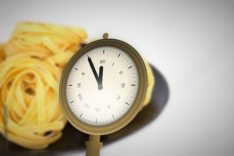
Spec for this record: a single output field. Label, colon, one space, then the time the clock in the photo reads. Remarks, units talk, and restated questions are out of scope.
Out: 11:55
